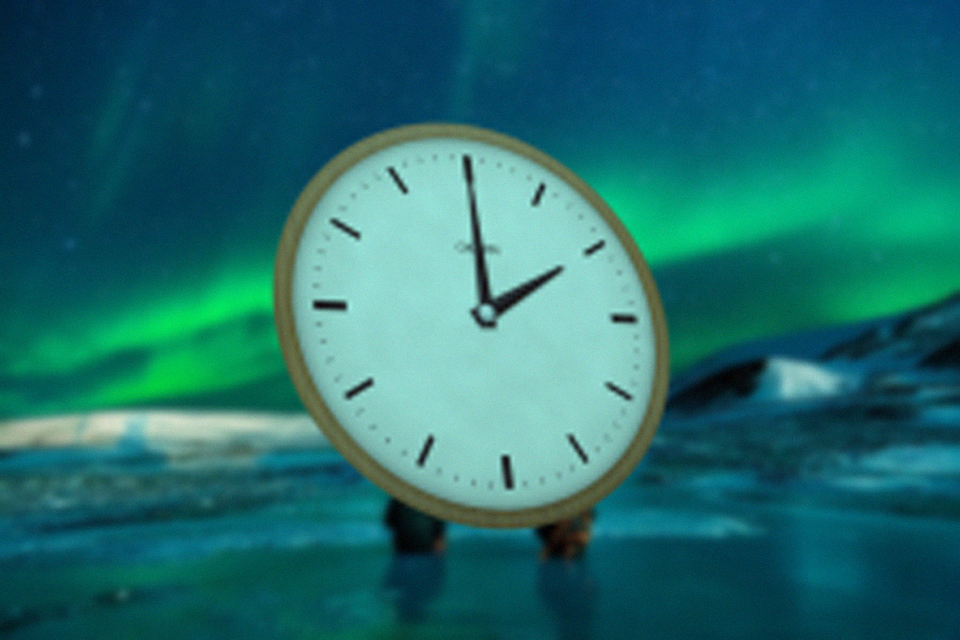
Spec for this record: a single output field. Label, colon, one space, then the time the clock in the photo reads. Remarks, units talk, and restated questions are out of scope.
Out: 2:00
